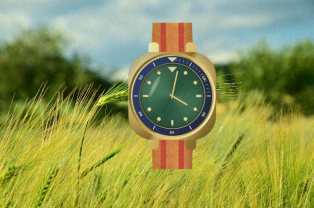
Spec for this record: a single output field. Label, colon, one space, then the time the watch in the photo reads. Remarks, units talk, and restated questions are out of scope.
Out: 4:02
